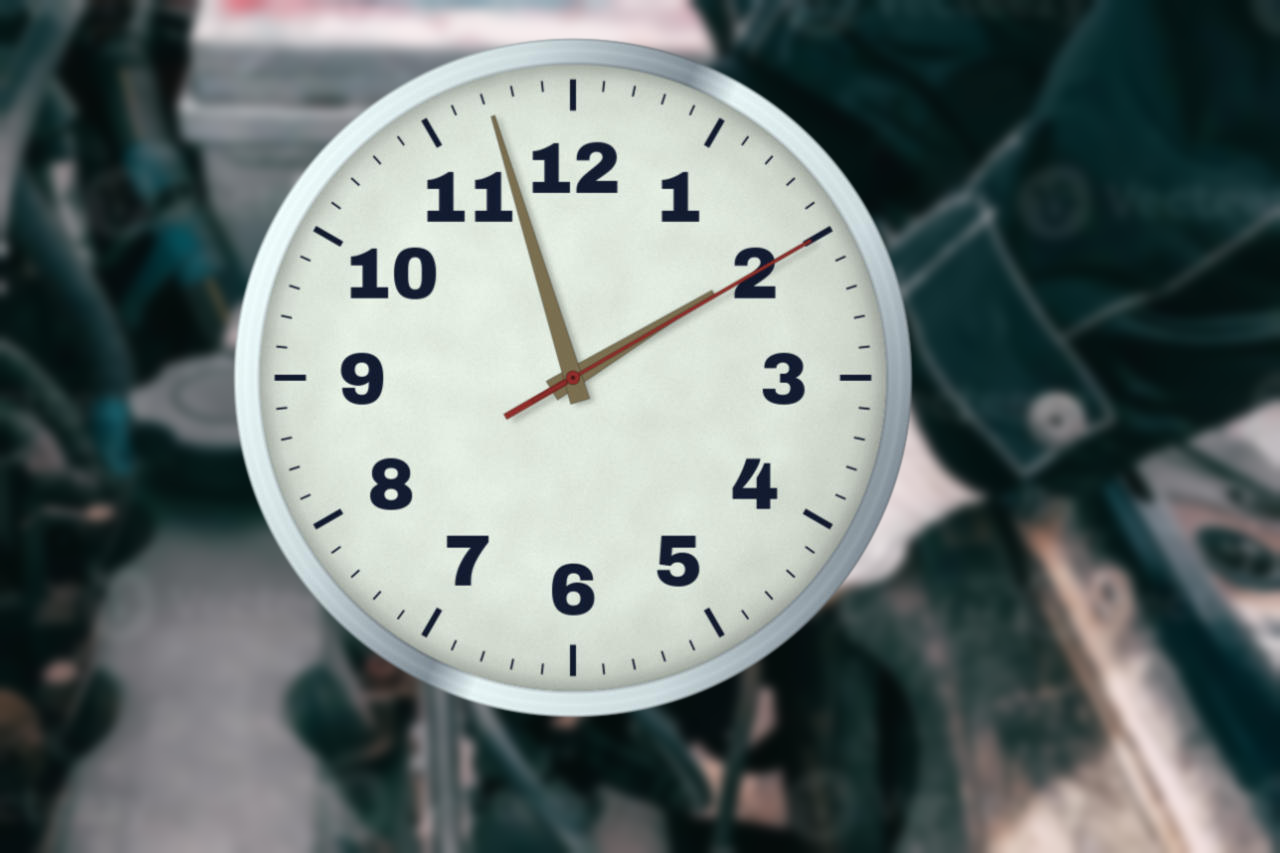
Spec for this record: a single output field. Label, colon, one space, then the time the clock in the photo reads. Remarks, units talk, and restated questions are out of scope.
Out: 1:57:10
